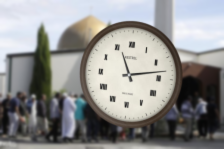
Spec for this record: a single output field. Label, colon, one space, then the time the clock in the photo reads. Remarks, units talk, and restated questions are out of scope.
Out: 11:13
